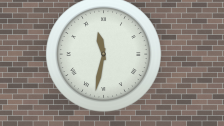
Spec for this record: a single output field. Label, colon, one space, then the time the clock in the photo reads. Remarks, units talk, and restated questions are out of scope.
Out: 11:32
